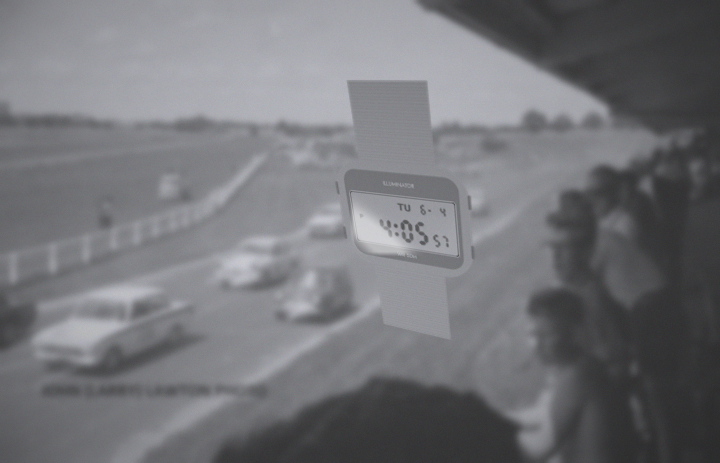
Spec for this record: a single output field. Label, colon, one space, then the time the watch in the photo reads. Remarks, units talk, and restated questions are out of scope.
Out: 4:05:57
